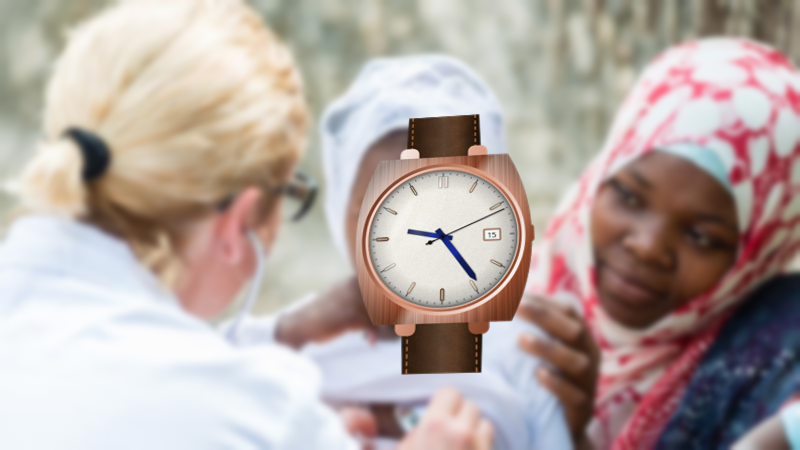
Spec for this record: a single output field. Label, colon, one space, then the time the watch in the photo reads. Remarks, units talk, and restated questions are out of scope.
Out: 9:24:11
